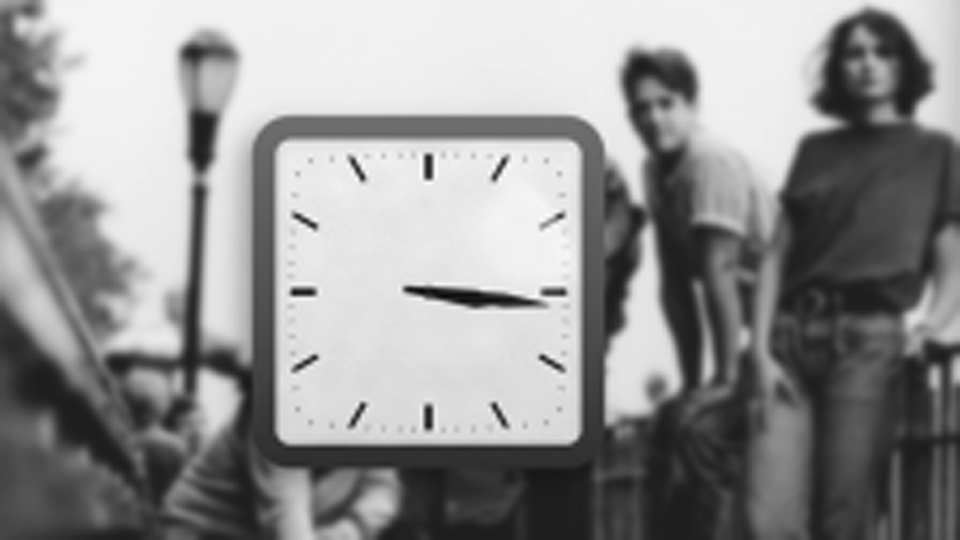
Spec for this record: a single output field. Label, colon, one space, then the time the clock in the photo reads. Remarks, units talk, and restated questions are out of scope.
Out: 3:16
